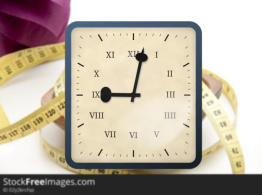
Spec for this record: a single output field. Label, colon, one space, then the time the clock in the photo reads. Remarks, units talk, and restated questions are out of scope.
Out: 9:02
